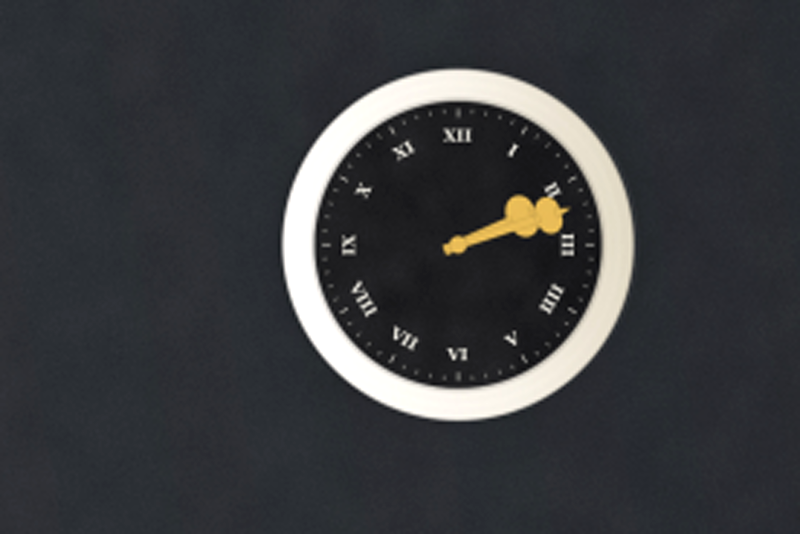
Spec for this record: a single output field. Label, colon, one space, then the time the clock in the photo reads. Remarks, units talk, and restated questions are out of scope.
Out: 2:12
